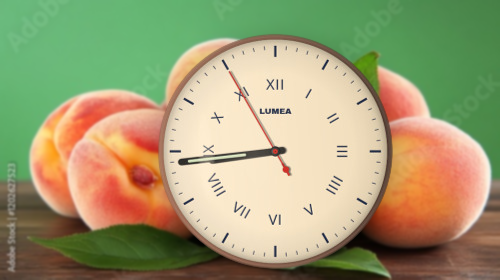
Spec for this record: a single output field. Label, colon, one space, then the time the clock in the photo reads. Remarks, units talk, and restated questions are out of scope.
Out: 8:43:55
